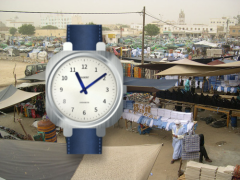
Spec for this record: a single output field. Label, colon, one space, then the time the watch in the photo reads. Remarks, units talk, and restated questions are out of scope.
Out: 11:09
